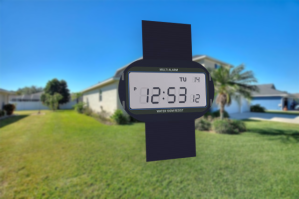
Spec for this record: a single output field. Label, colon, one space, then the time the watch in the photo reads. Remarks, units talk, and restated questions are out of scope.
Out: 12:53:12
